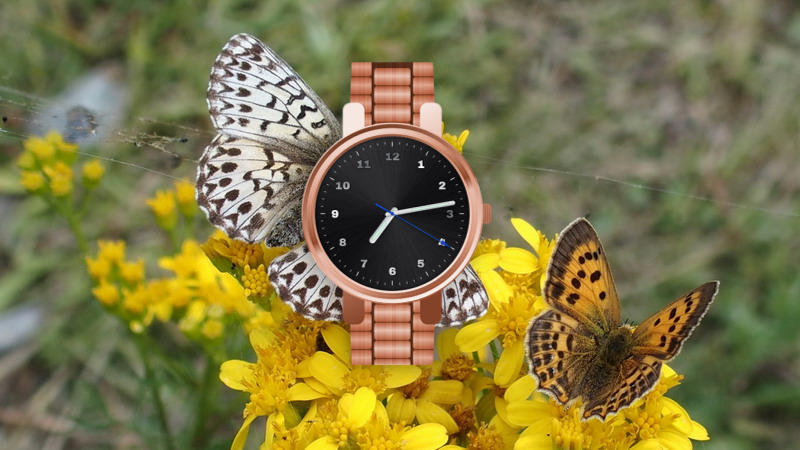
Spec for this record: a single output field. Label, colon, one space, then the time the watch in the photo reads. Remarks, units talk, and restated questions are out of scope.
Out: 7:13:20
